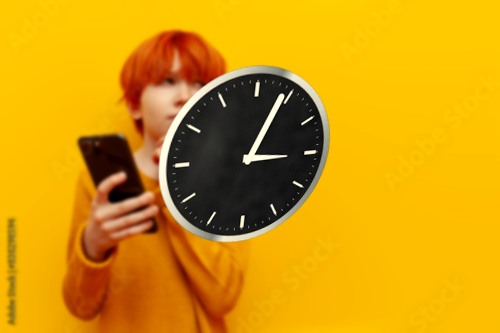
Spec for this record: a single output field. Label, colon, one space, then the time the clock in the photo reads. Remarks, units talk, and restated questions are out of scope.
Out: 3:04
